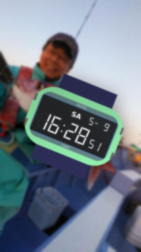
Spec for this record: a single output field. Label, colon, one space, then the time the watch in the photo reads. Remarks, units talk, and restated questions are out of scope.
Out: 16:28
